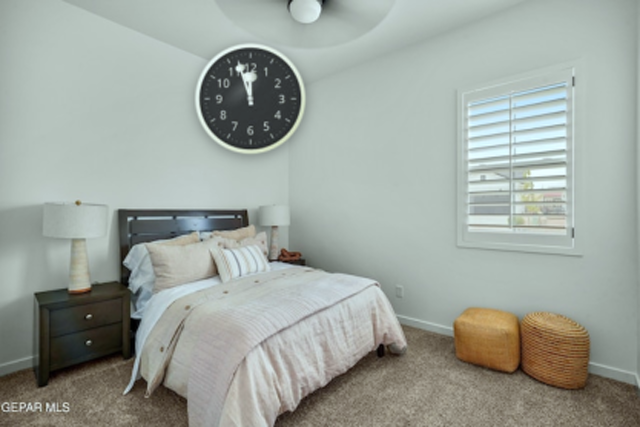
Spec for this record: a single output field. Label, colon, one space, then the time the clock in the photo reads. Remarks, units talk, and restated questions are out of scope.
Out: 11:57
